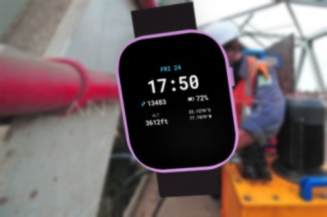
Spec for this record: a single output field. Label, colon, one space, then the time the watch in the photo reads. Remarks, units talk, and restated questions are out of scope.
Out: 17:50
